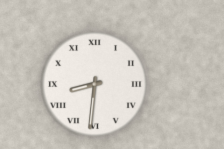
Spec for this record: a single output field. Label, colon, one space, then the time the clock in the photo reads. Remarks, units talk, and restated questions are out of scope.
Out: 8:31
